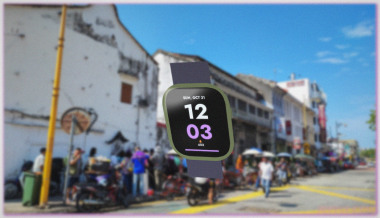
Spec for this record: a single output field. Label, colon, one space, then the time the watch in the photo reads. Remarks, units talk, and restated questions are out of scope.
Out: 12:03
